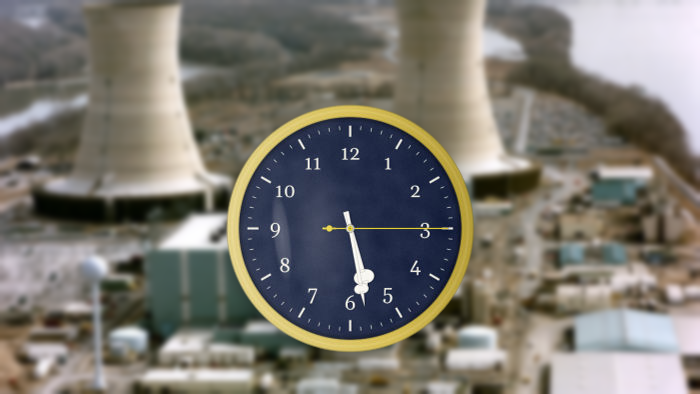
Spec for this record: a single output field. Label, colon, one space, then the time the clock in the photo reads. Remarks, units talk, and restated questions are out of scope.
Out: 5:28:15
